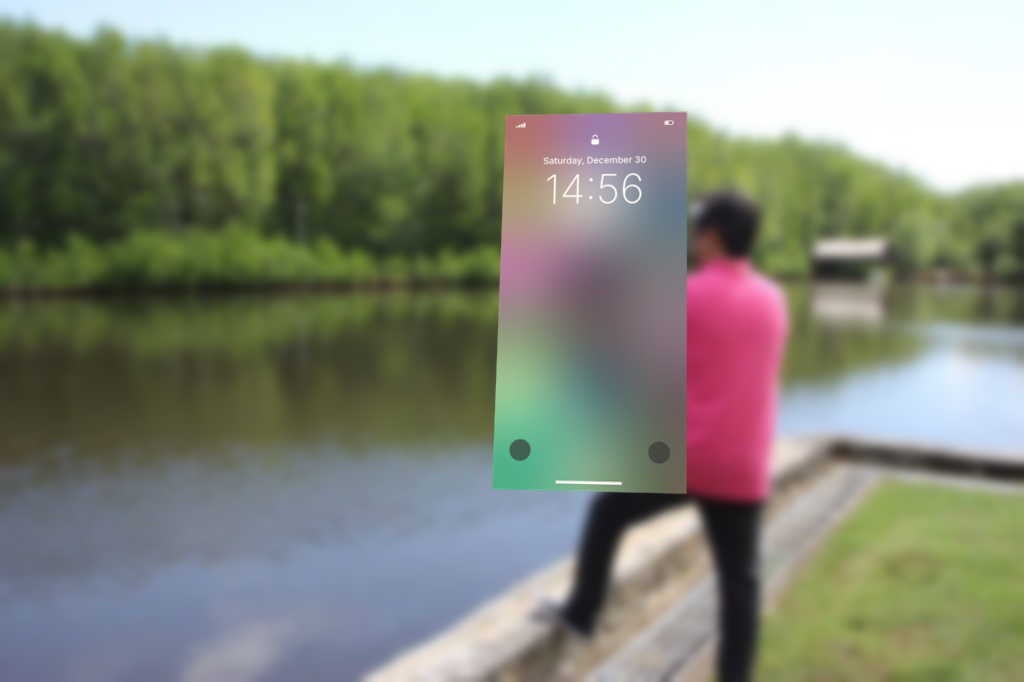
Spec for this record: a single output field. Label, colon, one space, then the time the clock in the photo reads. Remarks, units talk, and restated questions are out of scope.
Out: 14:56
